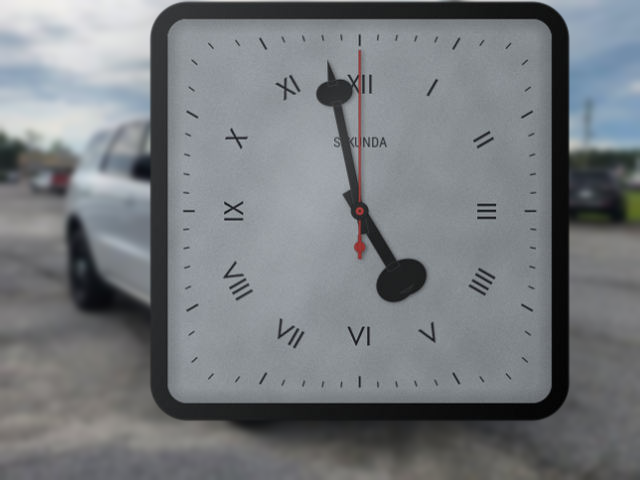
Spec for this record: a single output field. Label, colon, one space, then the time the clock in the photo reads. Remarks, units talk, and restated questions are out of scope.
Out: 4:58:00
